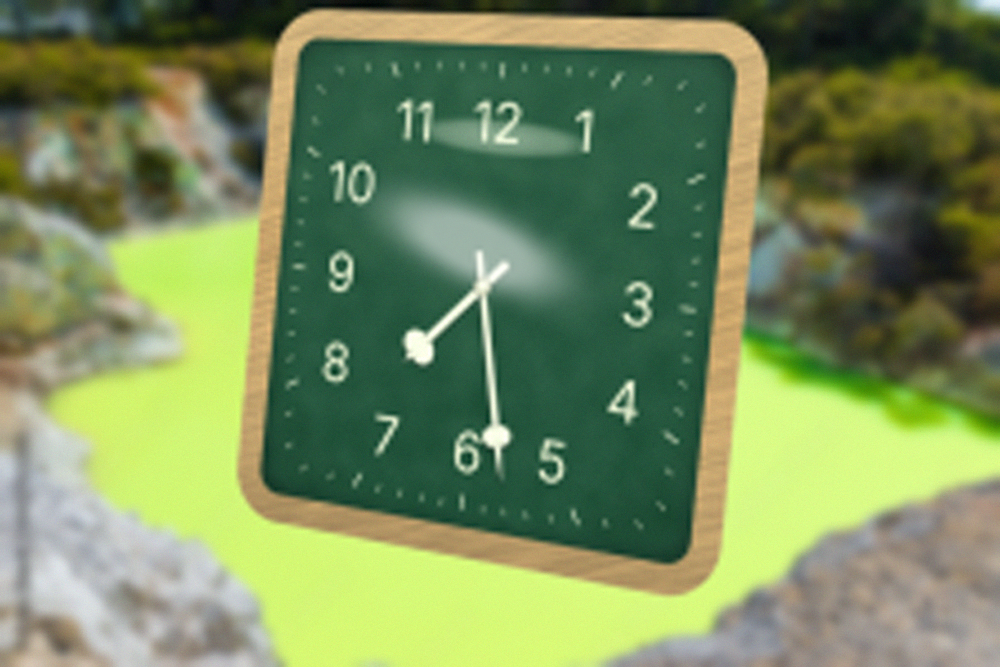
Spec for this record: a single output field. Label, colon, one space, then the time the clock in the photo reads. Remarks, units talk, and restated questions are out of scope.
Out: 7:28
